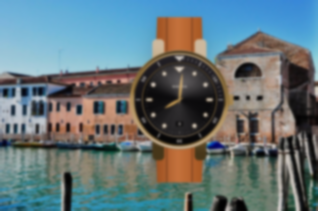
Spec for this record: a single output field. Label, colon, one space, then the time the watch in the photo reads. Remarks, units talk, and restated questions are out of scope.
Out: 8:01
